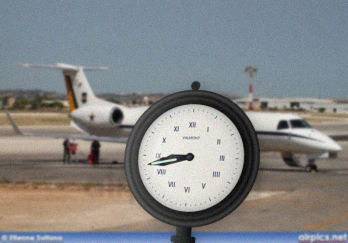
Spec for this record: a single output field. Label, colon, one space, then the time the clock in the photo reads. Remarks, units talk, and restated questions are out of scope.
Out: 8:43
